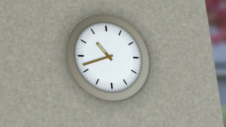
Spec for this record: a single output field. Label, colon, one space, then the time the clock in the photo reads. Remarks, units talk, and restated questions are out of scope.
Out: 10:42
